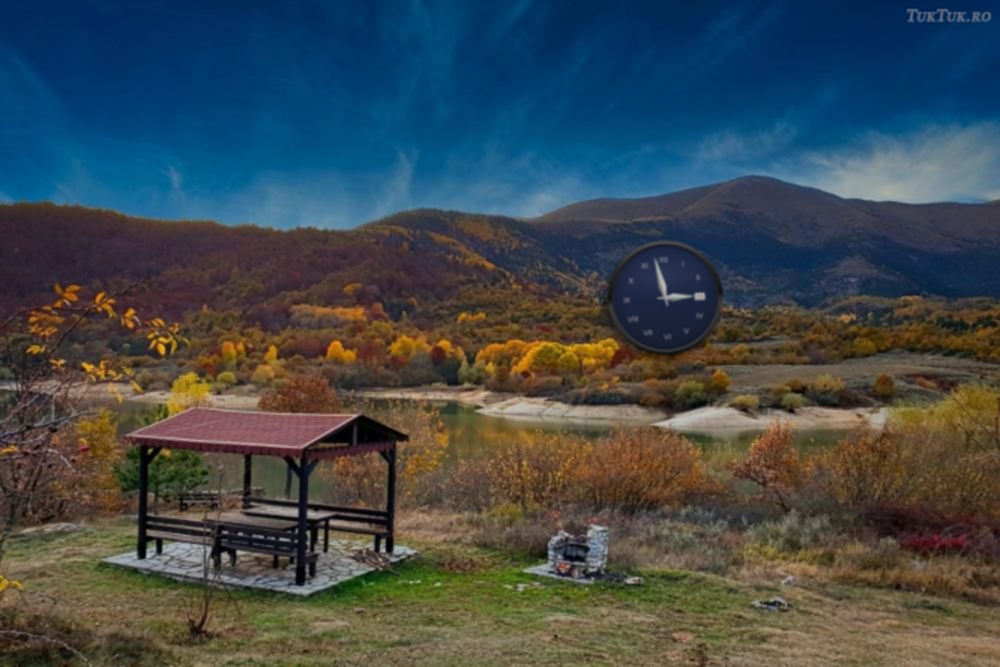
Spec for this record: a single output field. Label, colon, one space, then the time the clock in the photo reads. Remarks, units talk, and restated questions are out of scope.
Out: 2:58
